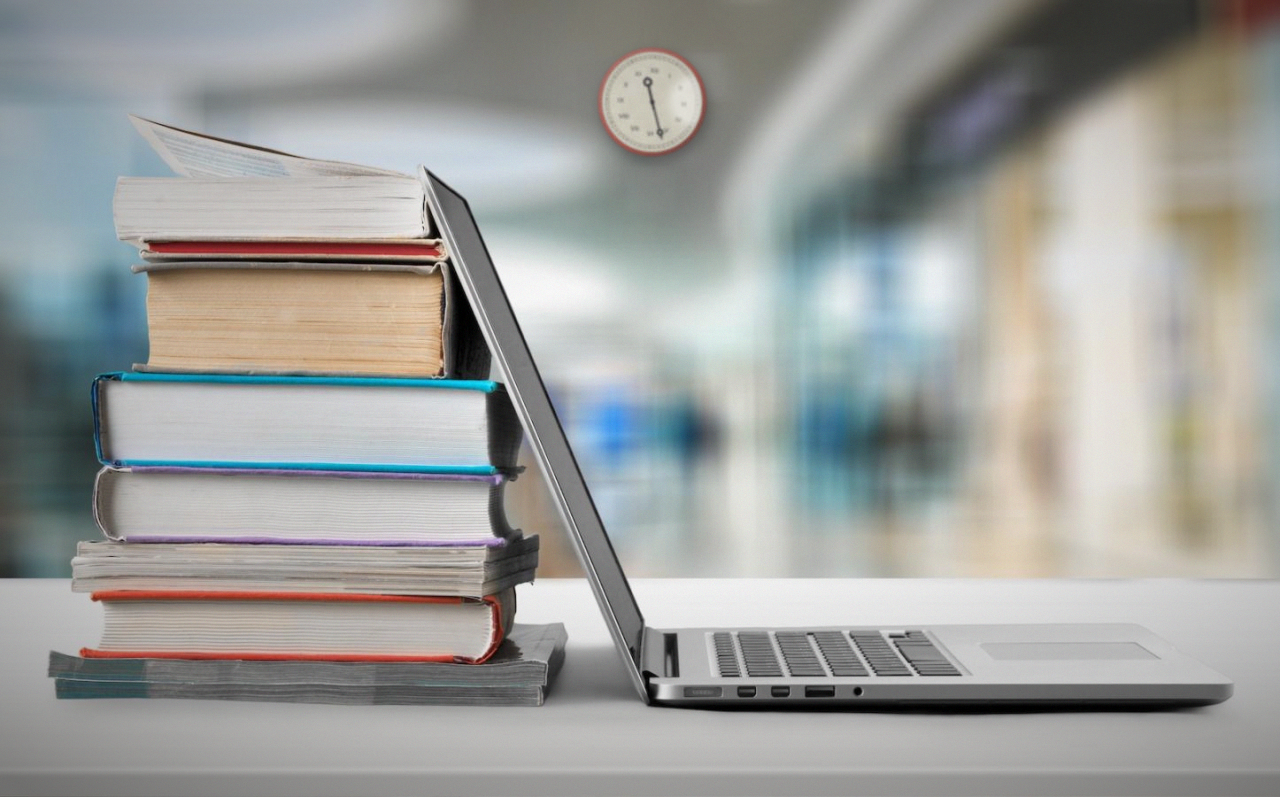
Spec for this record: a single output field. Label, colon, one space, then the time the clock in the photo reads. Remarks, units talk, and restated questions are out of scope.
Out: 11:27
